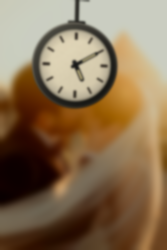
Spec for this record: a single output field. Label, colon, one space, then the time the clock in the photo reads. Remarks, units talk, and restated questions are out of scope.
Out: 5:10
